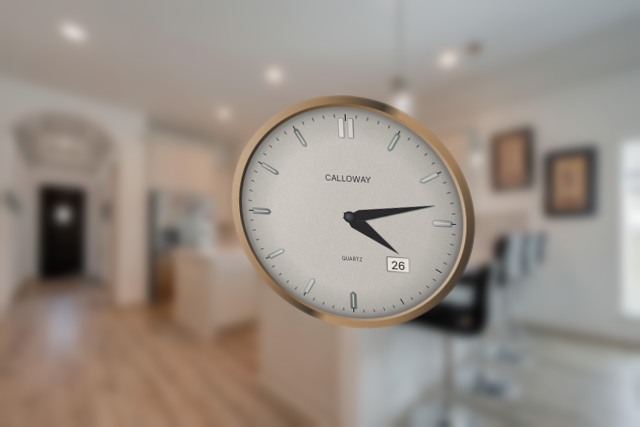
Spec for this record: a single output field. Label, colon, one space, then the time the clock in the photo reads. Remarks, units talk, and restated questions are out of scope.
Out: 4:13
